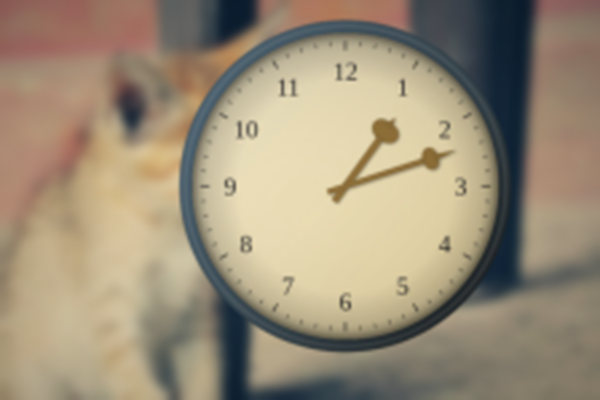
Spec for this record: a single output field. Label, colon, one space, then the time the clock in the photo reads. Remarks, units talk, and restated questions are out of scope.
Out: 1:12
